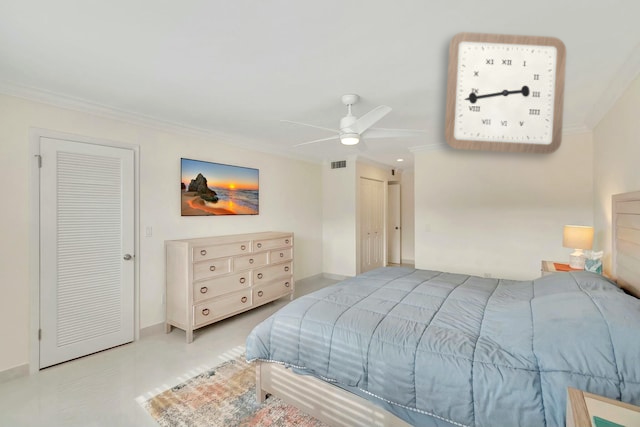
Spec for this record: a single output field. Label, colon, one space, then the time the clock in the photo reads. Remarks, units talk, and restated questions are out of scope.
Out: 2:43
